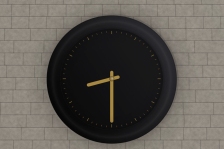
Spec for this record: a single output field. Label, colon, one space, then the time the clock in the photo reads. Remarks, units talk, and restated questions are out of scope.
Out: 8:30
